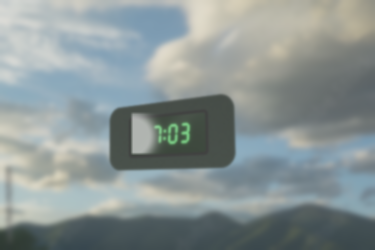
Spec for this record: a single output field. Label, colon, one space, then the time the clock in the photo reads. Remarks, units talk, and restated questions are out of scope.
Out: 7:03
